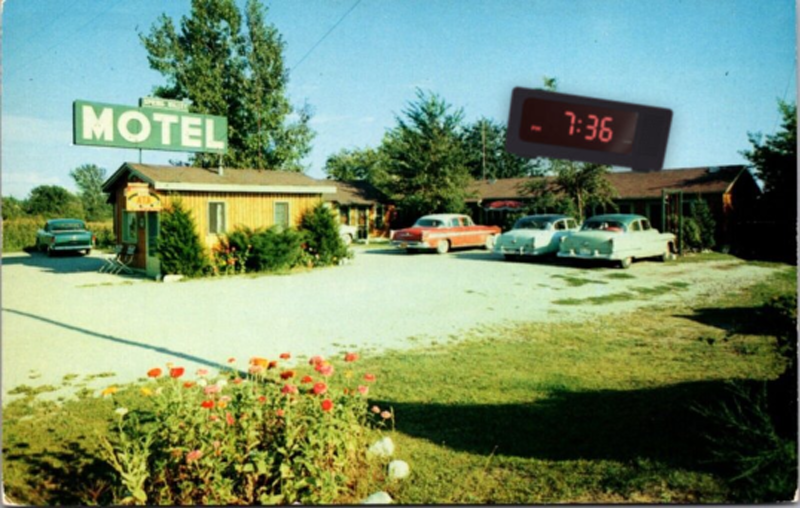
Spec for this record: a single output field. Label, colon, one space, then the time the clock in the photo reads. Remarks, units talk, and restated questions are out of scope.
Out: 7:36
